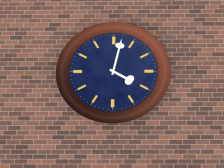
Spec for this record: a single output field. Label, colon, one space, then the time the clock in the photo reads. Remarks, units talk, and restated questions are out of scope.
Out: 4:02
